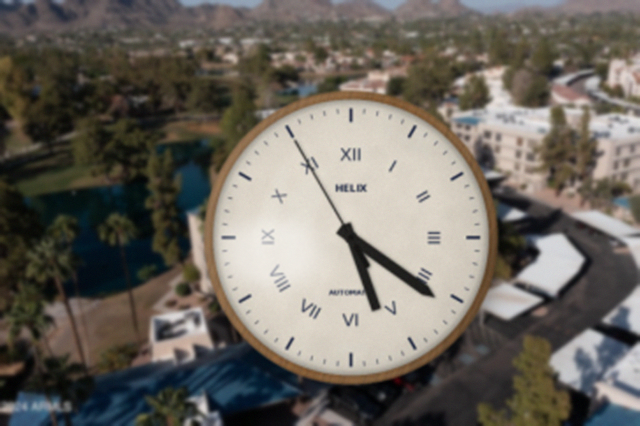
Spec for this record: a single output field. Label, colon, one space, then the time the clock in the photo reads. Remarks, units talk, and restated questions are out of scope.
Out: 5:20:55
